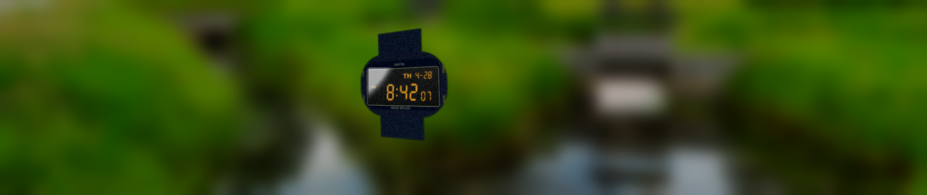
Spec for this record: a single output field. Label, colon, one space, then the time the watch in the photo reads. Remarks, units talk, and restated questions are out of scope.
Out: 8:42:07
